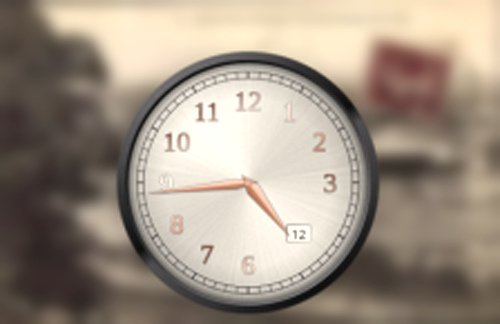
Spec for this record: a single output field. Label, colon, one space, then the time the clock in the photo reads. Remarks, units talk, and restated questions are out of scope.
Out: 4:44
